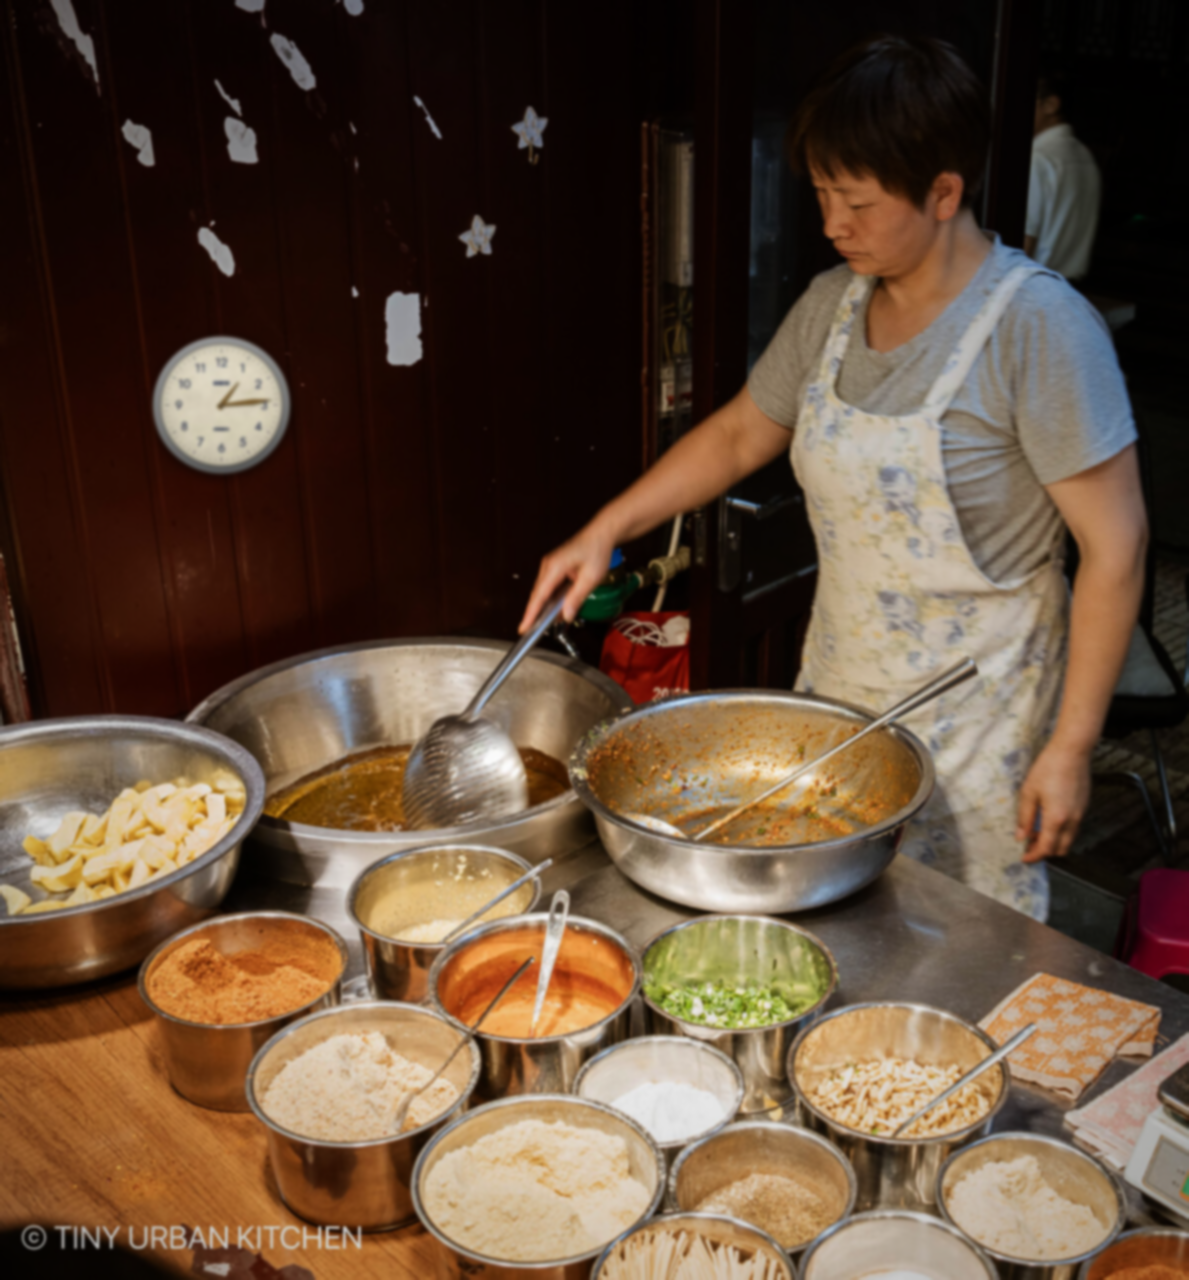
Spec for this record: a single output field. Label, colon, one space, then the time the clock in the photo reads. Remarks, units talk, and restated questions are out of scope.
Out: 1:14
